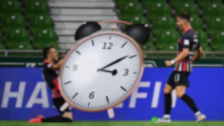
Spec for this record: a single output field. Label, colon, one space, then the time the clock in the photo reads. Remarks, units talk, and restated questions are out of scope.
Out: 3:09
